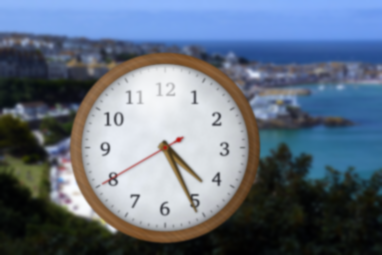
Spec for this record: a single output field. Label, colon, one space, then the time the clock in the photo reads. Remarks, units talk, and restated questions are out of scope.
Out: 4:25:40
